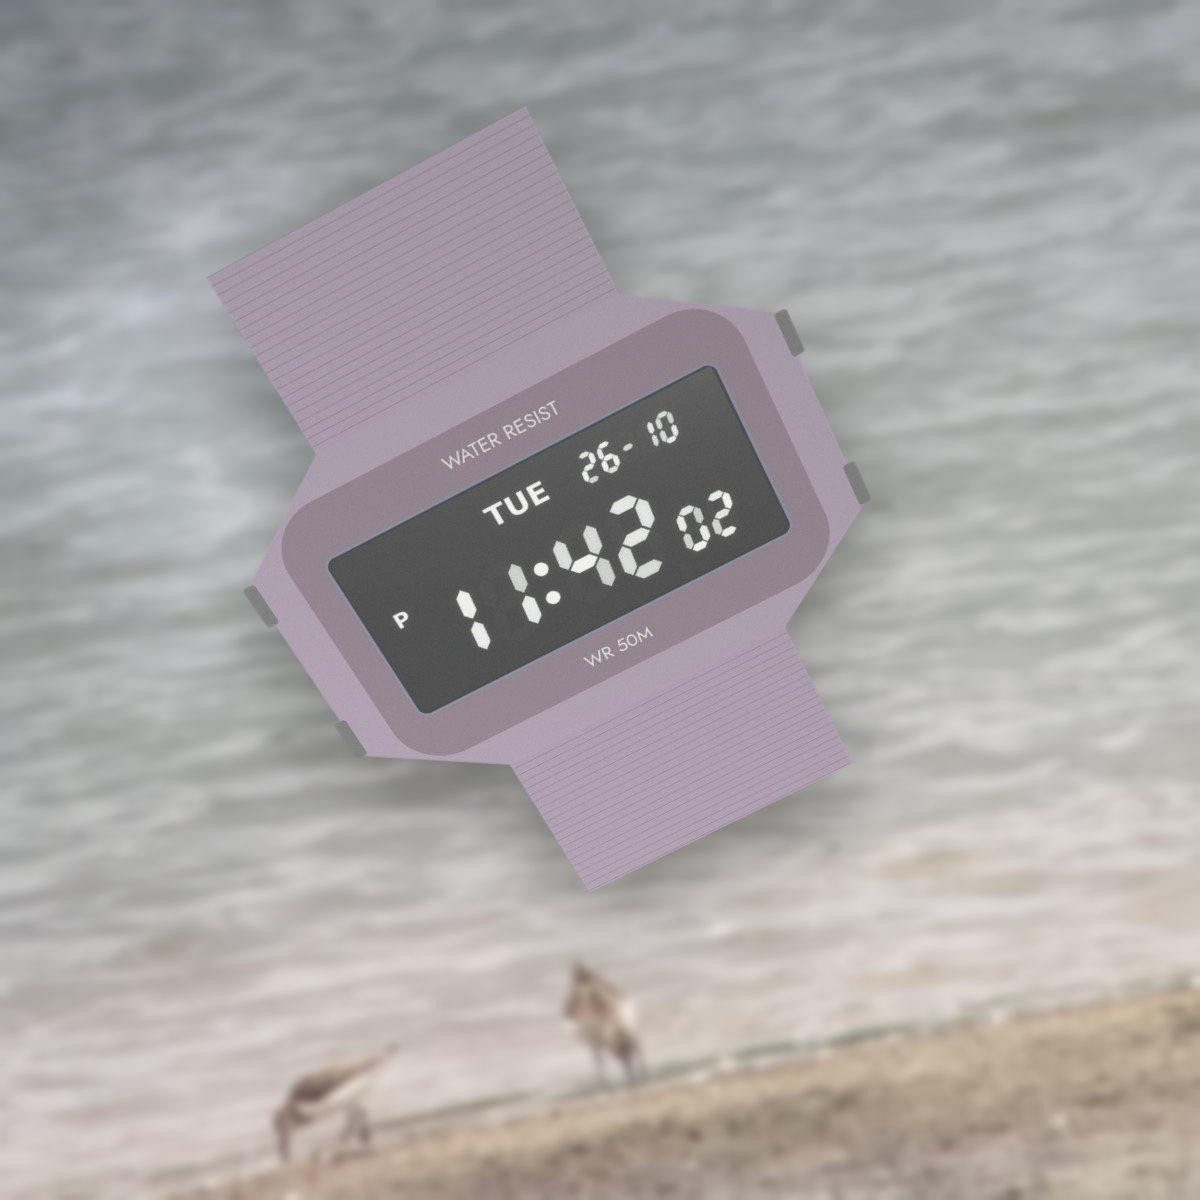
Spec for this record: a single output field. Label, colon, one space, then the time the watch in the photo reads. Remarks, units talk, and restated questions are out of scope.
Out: 11:42:02
